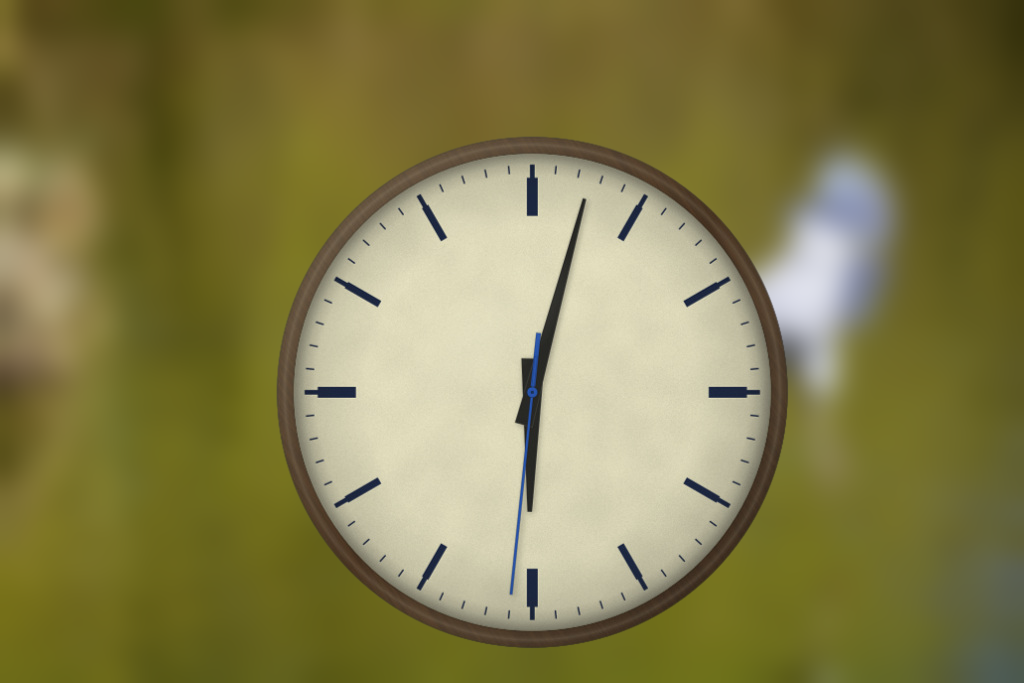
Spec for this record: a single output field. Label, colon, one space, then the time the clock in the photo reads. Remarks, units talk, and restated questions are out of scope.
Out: 6:02:31
